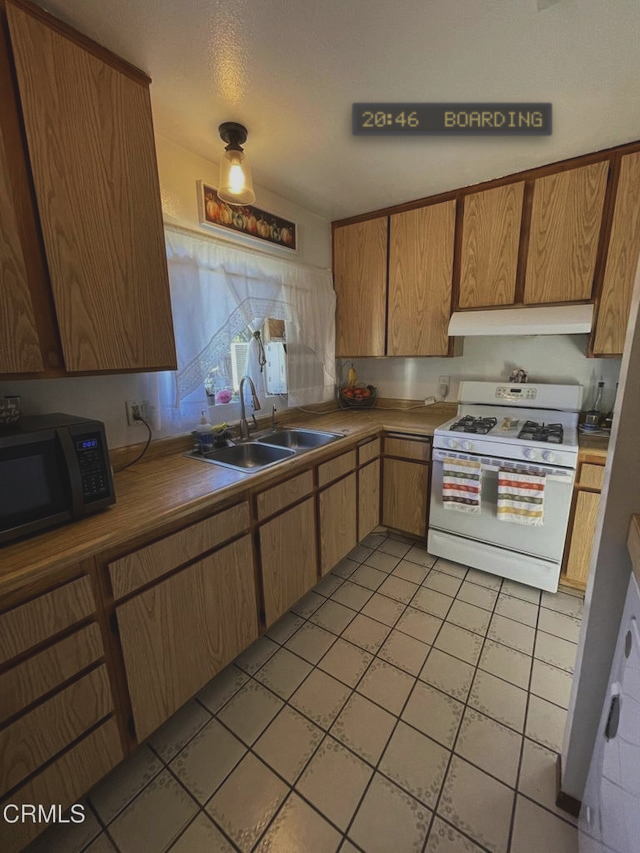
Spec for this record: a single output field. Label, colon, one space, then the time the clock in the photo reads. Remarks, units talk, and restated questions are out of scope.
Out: 20:46
